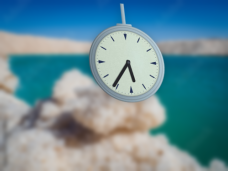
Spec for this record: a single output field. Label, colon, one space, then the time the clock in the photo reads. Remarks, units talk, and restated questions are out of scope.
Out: 5:36
